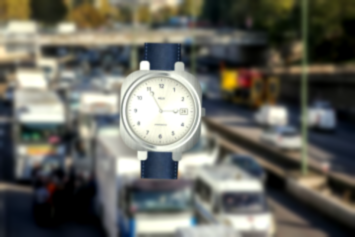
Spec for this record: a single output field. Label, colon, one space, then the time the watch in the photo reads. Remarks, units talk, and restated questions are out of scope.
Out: 2:55
